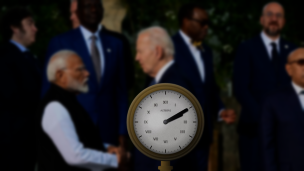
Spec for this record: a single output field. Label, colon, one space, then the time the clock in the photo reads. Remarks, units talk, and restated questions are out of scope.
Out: 2:10
